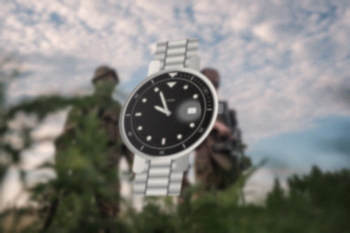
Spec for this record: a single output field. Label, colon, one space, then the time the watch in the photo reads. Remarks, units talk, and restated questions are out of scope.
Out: 9:56
